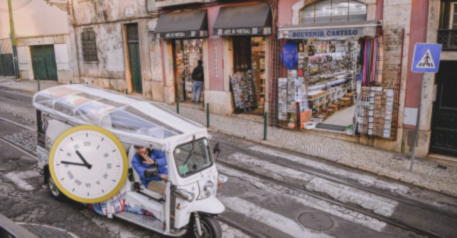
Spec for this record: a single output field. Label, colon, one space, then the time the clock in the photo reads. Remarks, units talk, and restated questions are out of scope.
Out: 10:46
